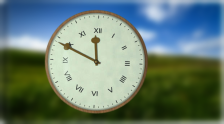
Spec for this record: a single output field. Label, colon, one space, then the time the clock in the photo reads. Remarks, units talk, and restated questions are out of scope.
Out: 11:49
